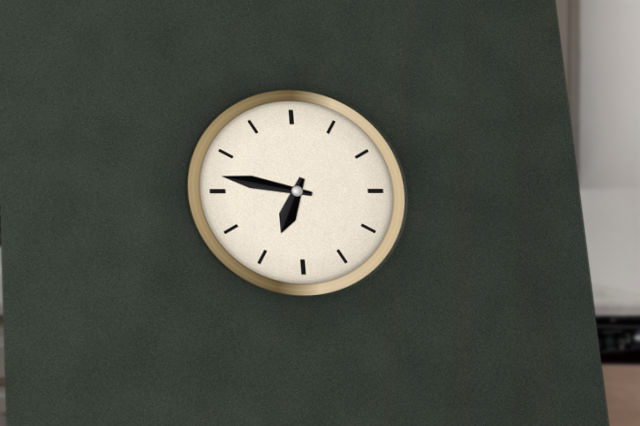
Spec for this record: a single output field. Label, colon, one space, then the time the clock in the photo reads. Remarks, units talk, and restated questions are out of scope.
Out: 6:47
